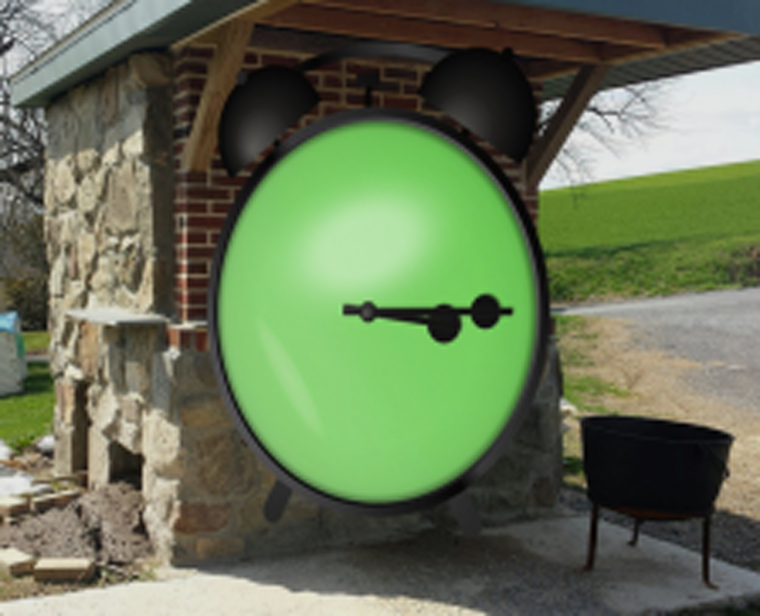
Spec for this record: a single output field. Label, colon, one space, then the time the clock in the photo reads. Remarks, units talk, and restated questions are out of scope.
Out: 3:15
